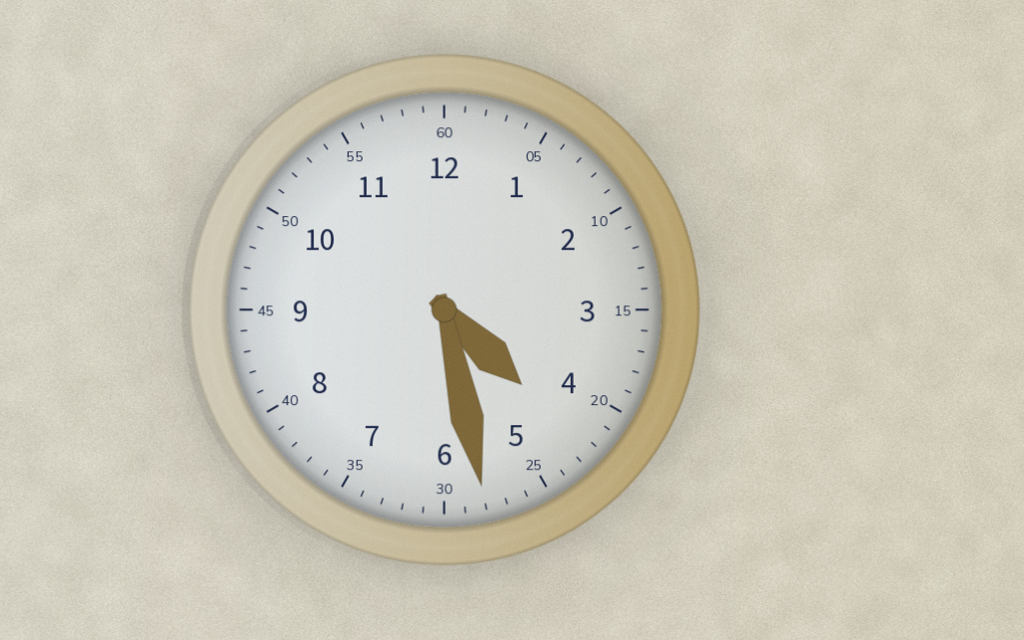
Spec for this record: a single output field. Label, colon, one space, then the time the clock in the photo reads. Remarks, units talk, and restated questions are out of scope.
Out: 4:28
